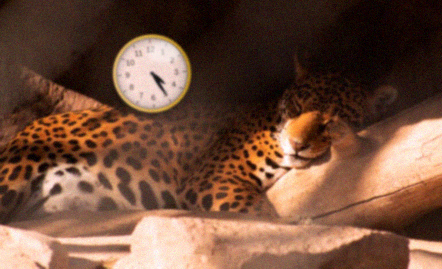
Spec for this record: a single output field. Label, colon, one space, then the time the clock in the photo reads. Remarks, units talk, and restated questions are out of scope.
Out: 4:25
